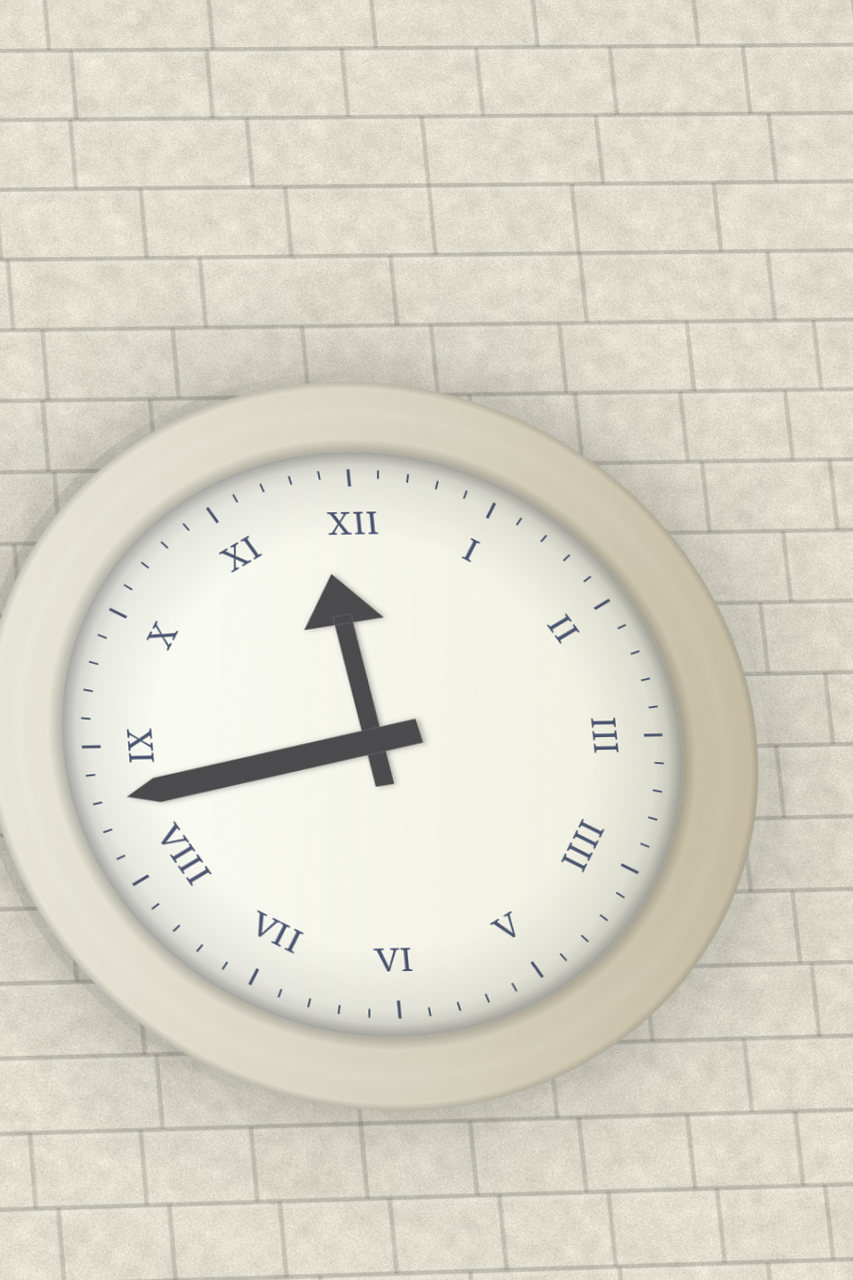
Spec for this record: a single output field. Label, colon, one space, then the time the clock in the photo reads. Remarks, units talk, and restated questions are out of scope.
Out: 11:43
